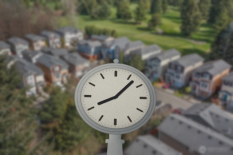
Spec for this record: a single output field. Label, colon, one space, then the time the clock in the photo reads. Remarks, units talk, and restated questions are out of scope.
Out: 8:07
